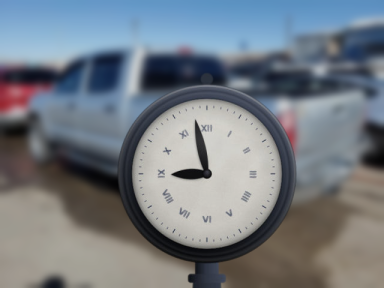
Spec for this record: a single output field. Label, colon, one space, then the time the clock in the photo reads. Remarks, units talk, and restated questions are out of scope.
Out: 8:58
